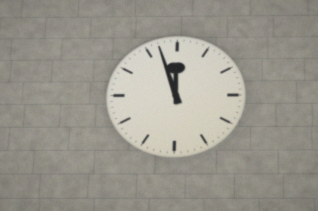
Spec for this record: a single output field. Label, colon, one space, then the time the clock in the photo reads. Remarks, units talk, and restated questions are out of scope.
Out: 11:57
